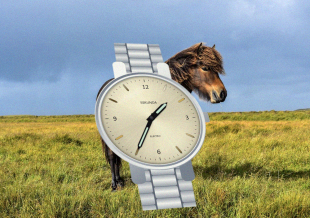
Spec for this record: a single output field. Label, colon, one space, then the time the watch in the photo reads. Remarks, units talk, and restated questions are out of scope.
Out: 1:35
